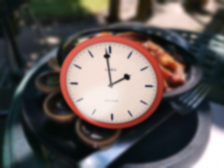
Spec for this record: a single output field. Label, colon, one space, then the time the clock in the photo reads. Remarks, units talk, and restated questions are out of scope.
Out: 1:59
